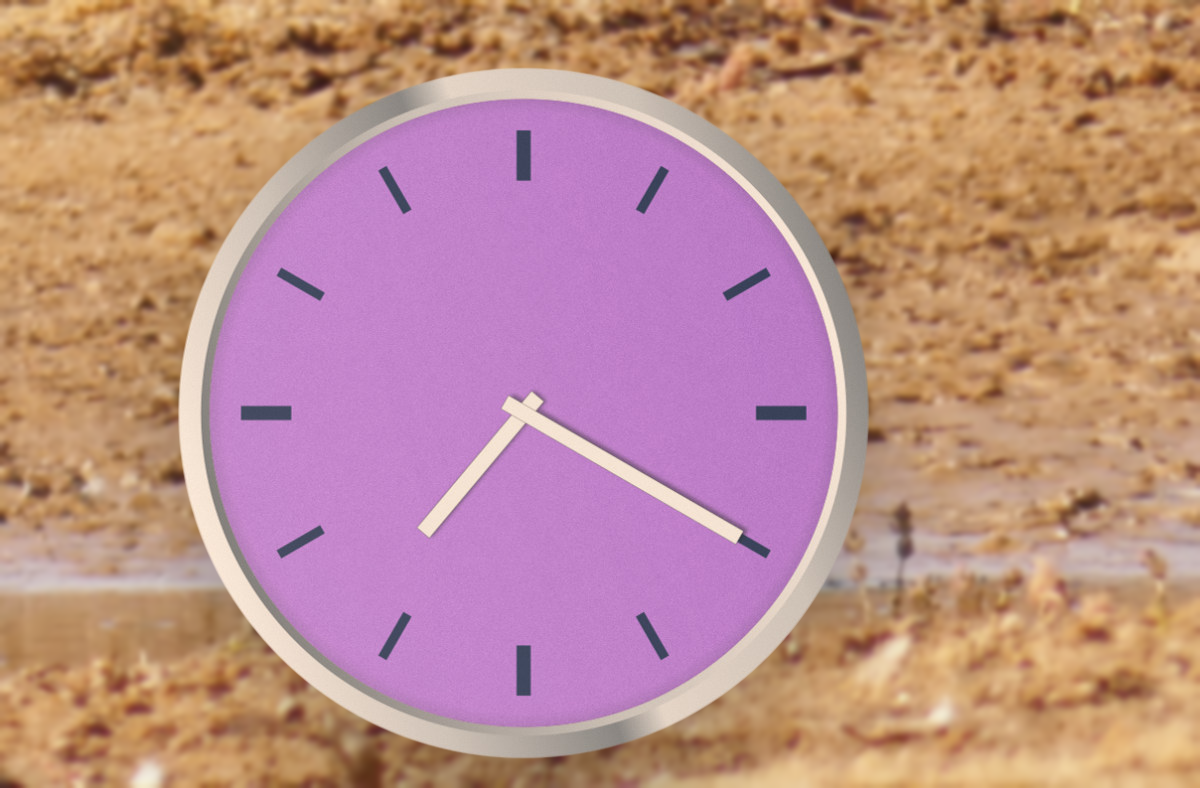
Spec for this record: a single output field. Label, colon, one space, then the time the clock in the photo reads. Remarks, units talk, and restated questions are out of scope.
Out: 7:20
